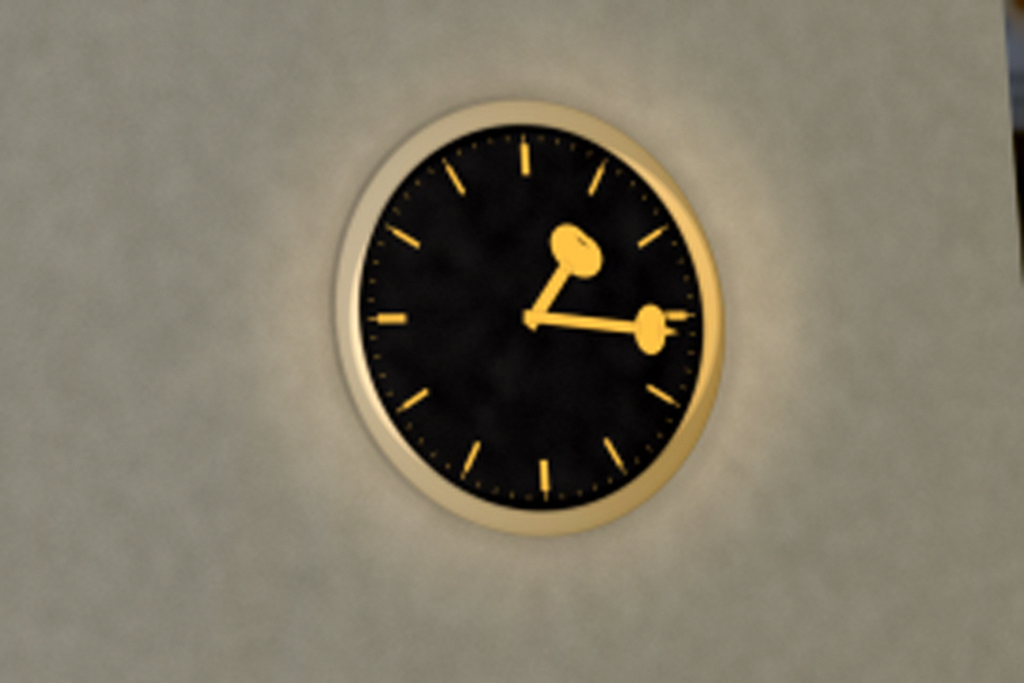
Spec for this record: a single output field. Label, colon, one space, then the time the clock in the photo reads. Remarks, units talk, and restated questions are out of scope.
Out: 1:16
